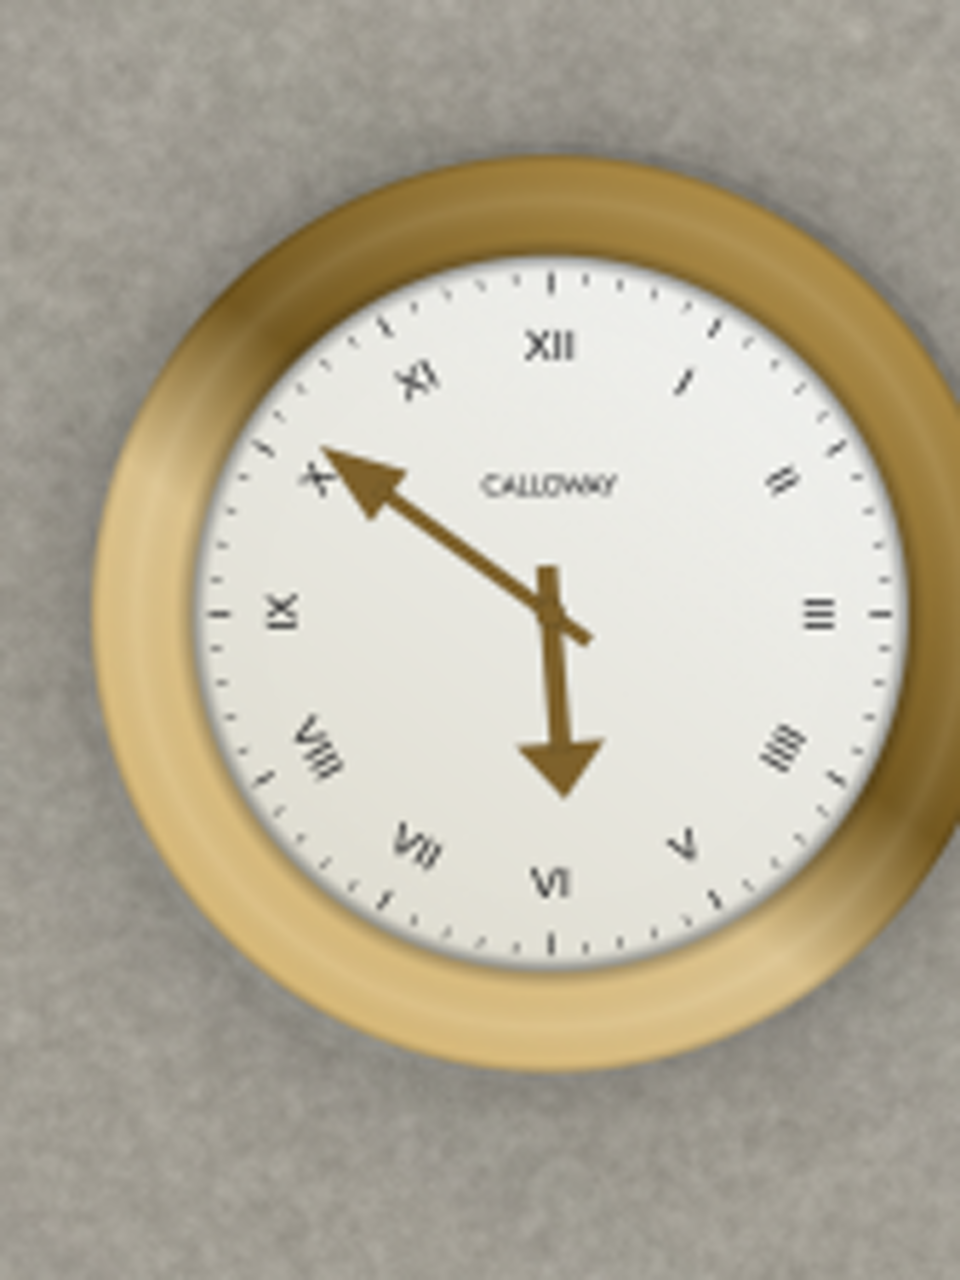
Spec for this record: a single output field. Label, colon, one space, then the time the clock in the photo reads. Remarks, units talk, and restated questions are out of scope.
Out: 5:51
